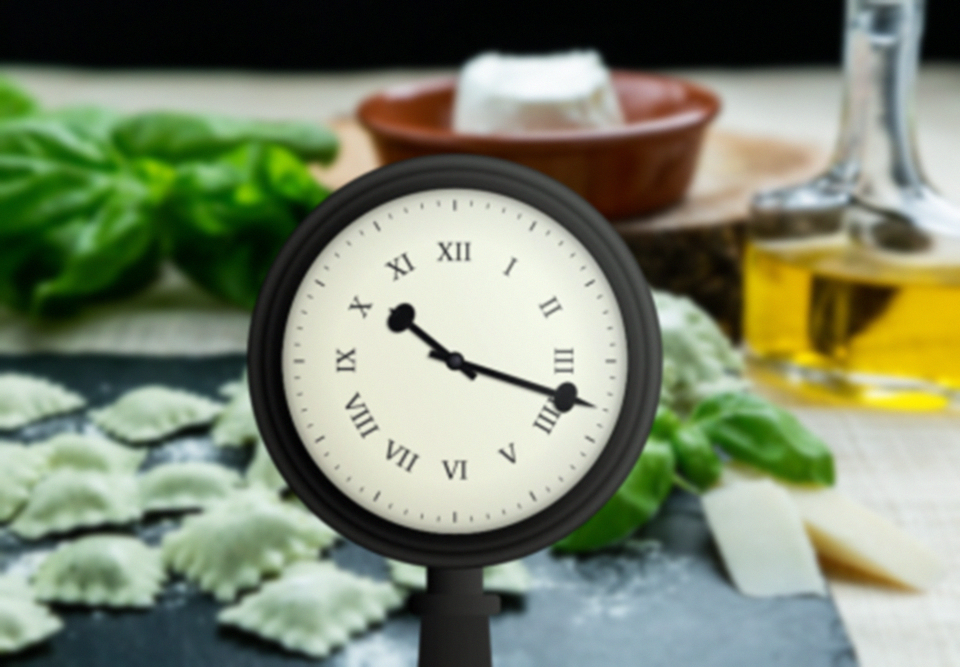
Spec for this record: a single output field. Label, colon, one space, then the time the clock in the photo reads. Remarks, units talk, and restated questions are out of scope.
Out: 10:18
